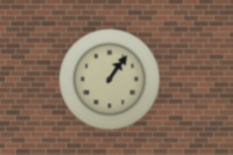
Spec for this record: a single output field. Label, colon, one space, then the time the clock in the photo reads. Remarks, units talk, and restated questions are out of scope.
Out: 1:06
